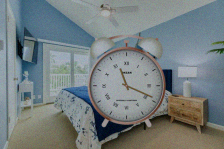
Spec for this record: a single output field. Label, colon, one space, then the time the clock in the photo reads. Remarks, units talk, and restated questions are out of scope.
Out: 11:19
